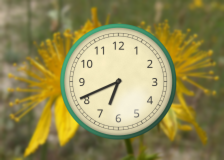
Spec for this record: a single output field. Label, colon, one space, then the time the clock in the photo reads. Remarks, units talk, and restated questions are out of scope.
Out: 6:41
